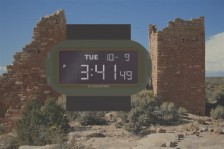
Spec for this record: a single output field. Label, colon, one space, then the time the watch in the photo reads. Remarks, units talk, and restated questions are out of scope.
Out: 3:41:49
